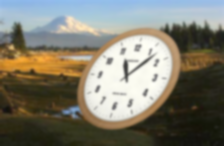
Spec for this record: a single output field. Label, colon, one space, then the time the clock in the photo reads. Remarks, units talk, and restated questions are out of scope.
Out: 11:07
